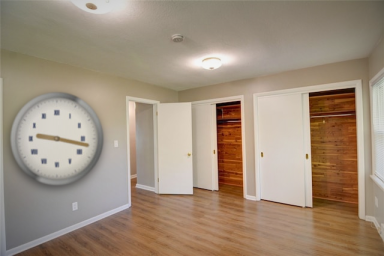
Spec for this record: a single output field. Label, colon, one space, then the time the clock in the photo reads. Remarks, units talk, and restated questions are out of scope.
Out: 9:17
